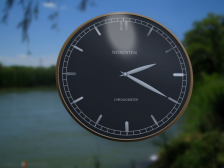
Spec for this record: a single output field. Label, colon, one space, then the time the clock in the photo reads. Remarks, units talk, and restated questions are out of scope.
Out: 2:20
